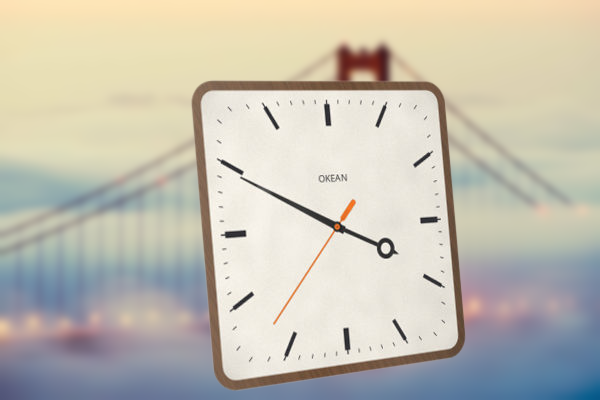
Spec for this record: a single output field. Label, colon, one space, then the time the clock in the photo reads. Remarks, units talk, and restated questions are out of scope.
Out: 3:49:37
